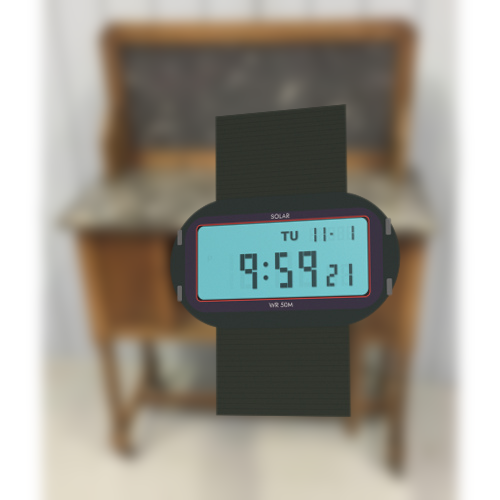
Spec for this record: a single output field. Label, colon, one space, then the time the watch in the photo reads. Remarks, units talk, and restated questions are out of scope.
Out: 9:59:21
